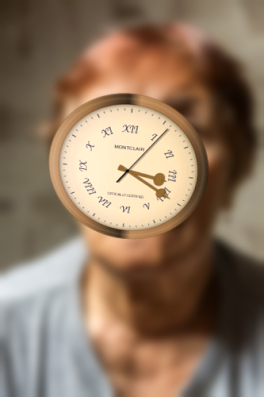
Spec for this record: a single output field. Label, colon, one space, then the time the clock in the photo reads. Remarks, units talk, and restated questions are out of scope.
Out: 3:20:06
